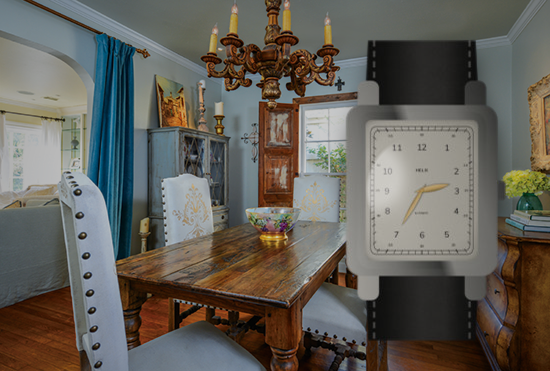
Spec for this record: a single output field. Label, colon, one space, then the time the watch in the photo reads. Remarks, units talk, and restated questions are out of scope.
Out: 2:35
